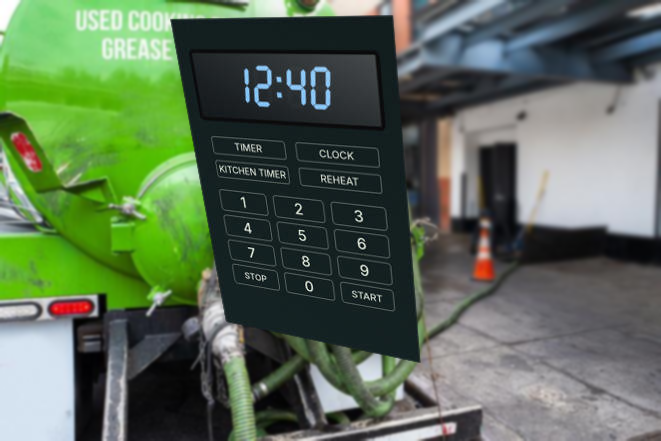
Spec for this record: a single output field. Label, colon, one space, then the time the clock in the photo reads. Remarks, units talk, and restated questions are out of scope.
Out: 12:40
